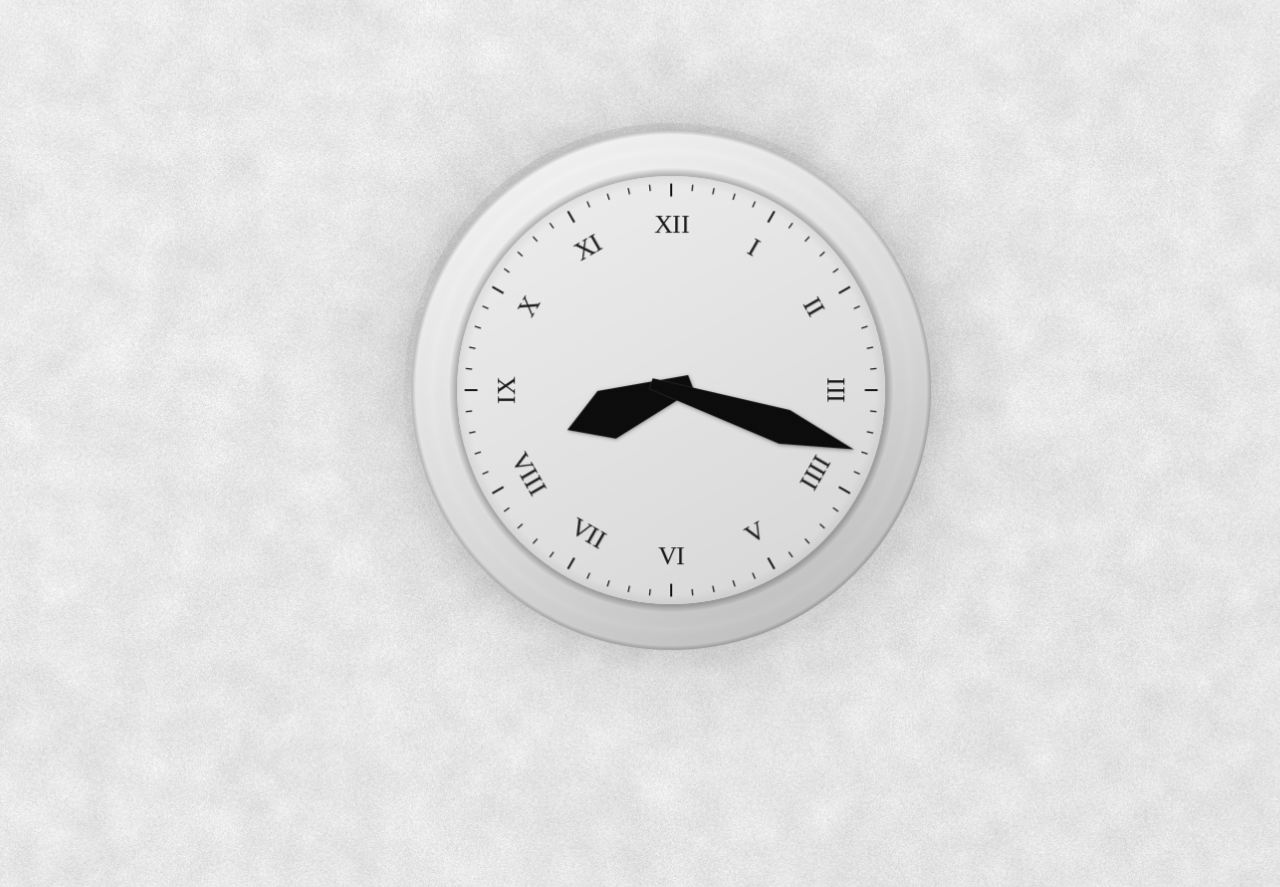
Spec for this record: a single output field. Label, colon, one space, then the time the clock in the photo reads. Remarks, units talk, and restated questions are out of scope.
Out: 8:18
